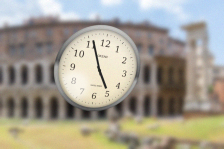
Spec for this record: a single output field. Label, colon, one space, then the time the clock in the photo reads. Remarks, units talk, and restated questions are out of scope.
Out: 4:56
